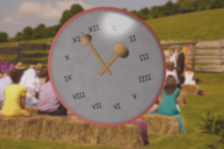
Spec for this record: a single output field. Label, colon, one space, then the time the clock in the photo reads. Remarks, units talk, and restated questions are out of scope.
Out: 1:57
